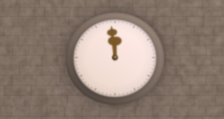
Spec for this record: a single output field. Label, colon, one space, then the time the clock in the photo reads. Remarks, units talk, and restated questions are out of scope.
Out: 11:59
